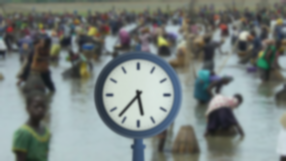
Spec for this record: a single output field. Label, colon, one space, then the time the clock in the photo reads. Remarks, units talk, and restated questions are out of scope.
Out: 5:37
